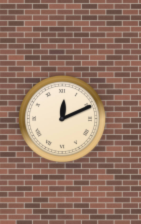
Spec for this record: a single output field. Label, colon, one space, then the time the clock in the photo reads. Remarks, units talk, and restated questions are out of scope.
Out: 12:11
